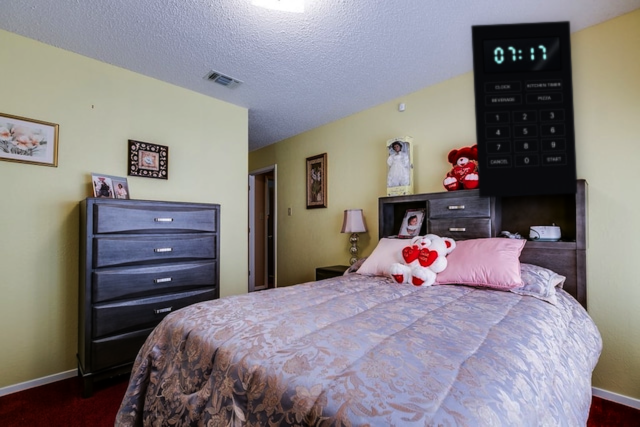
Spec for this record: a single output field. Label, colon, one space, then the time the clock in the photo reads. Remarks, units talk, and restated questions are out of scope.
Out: 7:17
